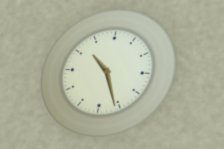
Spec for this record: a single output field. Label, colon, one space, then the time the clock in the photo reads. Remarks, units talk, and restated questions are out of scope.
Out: 10:26
